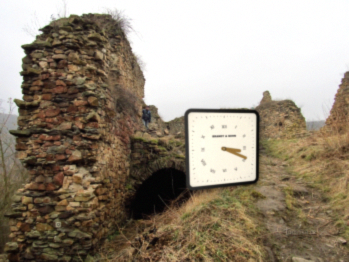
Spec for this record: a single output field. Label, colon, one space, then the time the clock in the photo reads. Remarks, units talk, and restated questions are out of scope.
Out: 3:19
